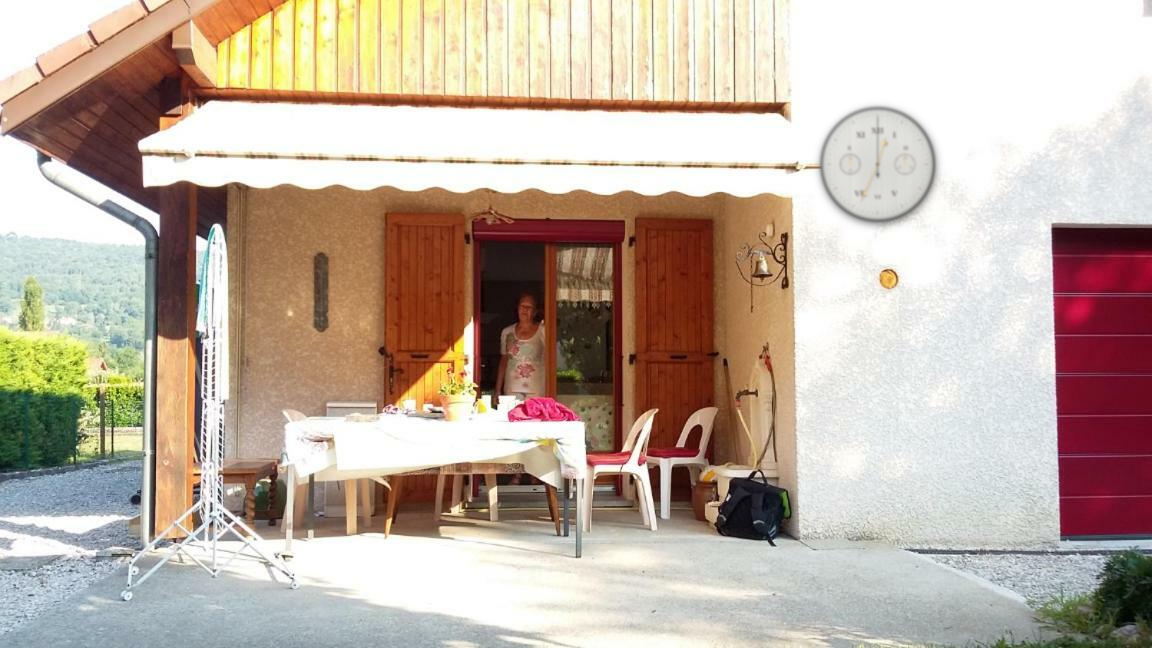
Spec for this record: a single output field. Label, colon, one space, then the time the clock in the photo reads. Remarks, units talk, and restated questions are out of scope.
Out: 12:34
